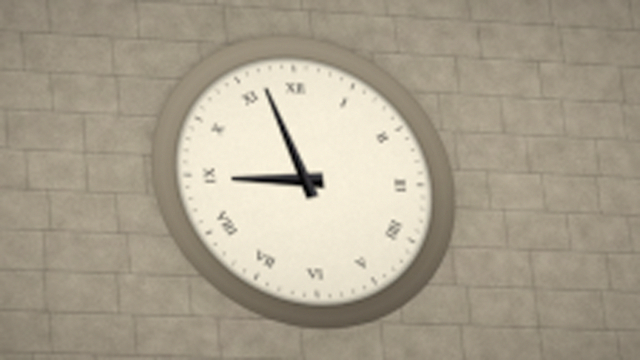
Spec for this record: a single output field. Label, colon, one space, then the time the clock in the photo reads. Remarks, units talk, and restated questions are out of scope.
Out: 8:57
